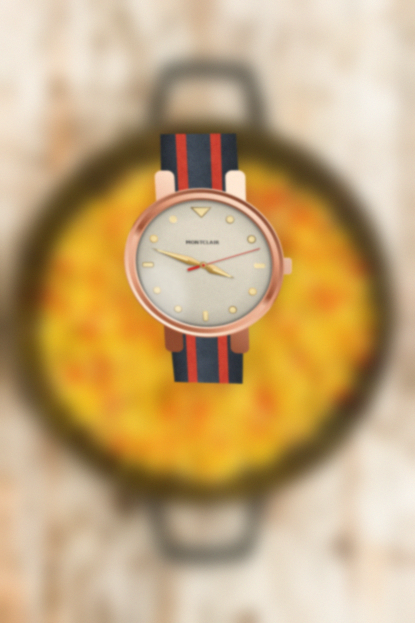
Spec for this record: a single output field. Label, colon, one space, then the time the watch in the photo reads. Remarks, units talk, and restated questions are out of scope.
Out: 3:48:12
